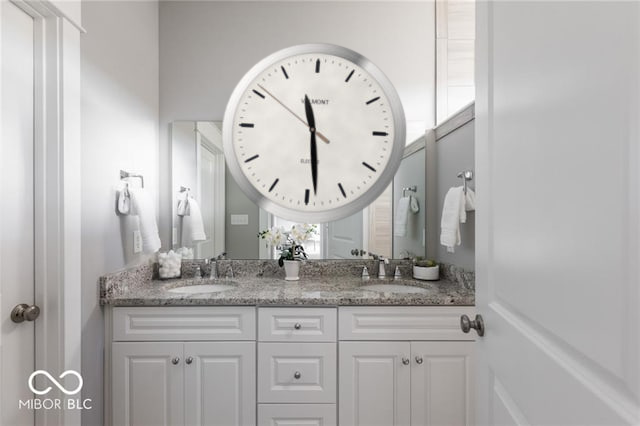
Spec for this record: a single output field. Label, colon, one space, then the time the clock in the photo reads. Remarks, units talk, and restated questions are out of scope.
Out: 11:28:51
